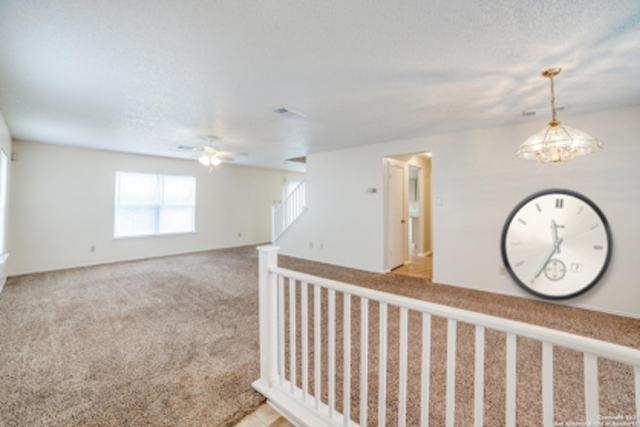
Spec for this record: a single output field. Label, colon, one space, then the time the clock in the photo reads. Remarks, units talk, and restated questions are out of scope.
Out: 11:35
